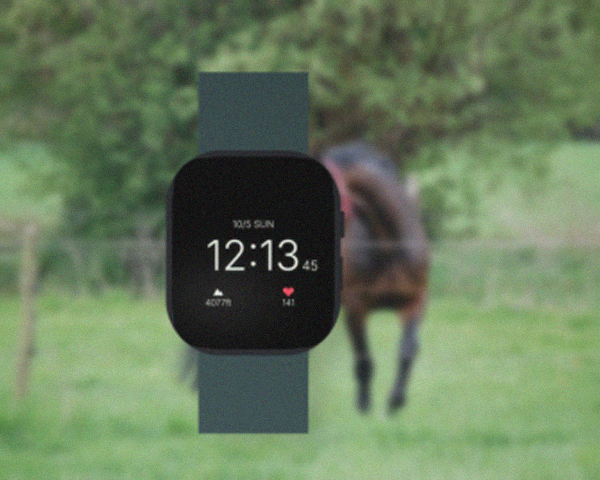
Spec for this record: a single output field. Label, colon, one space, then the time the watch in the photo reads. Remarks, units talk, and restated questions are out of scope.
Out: 12:13:45
